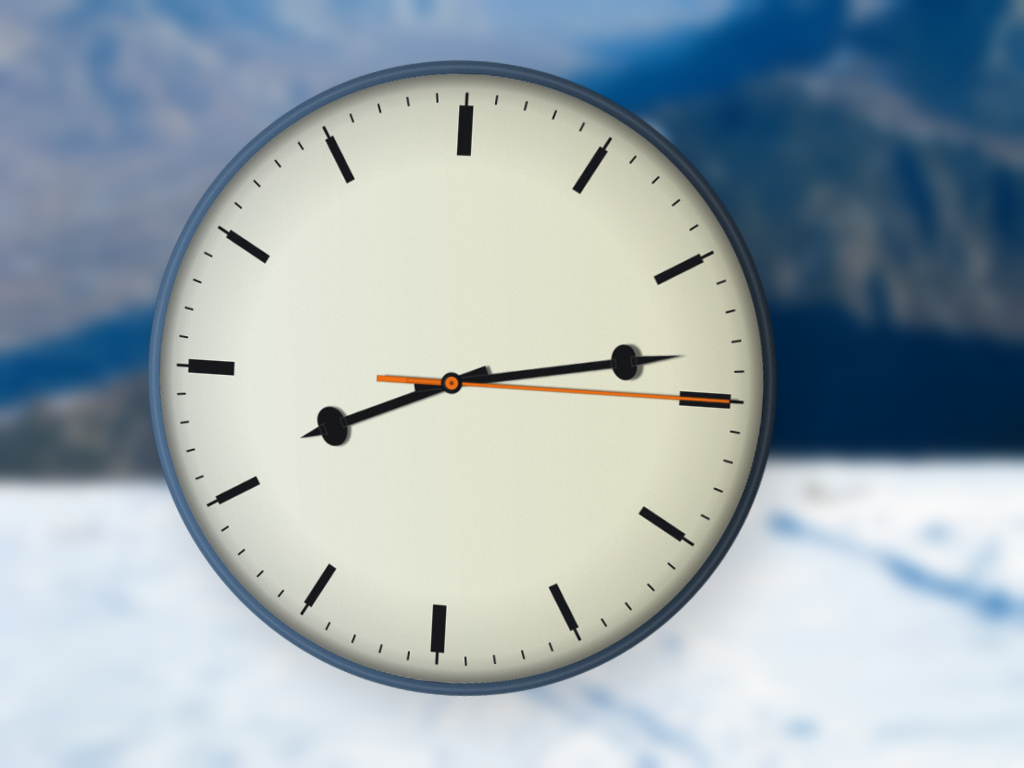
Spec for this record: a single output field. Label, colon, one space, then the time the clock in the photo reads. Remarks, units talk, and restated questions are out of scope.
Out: 8:13:15
